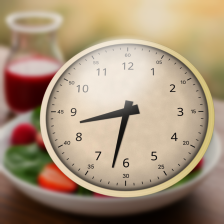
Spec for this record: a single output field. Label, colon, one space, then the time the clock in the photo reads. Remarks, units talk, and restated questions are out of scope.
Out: 8:32
